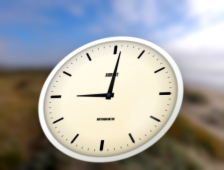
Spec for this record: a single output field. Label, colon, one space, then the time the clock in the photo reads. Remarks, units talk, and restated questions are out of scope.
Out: 9:01
